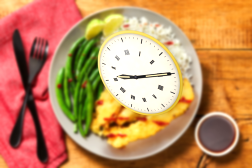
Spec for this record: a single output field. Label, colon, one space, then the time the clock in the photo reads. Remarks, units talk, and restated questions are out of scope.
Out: 9:15
